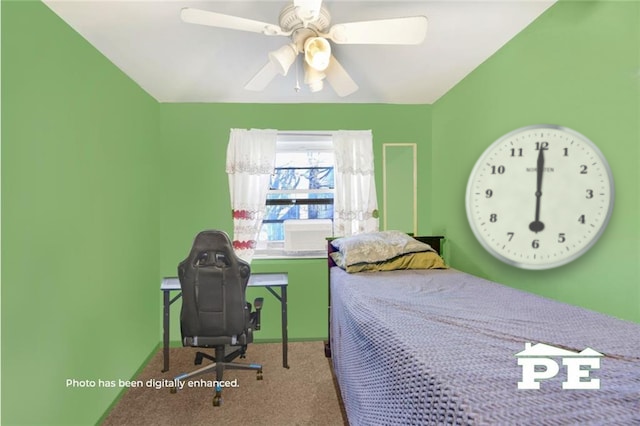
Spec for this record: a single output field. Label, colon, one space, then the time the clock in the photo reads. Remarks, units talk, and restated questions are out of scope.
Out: 6:00
